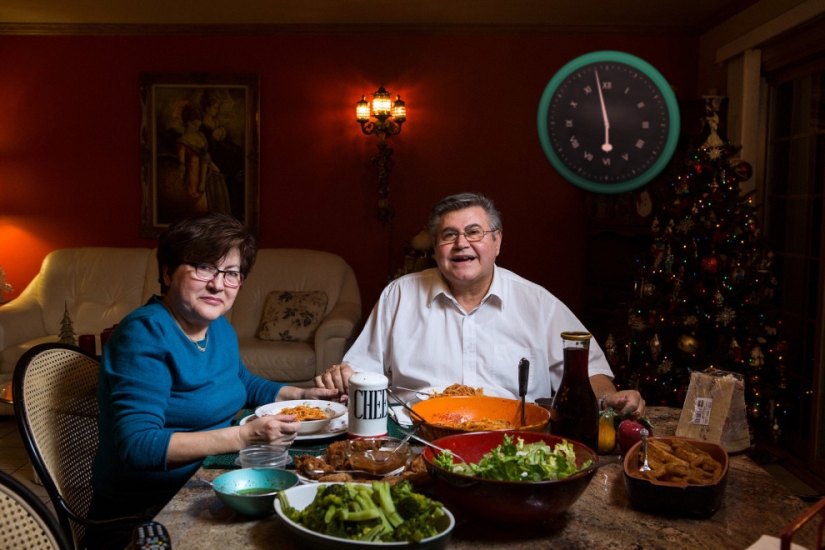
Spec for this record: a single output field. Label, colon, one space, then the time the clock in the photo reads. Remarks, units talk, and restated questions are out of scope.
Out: 5:58
